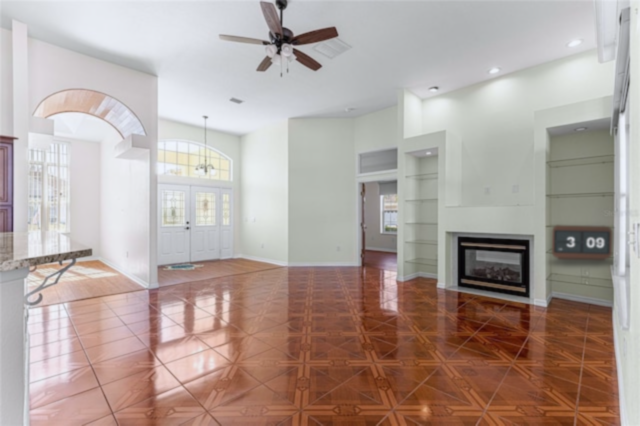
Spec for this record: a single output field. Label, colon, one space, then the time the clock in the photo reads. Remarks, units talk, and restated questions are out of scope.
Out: 3:09
